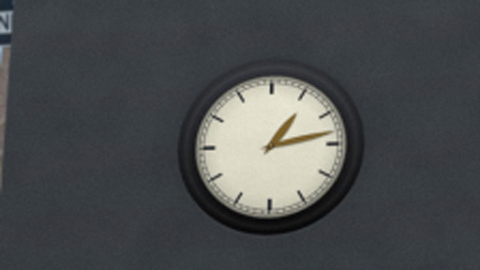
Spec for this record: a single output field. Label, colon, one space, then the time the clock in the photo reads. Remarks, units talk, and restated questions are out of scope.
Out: 1:13
